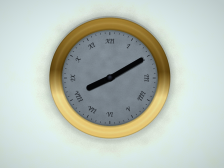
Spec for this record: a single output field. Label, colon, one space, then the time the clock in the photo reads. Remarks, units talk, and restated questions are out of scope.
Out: 8:10
